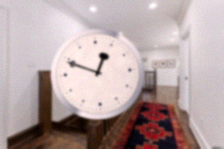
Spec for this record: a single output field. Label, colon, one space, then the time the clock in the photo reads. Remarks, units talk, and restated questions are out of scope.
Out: 12:49
